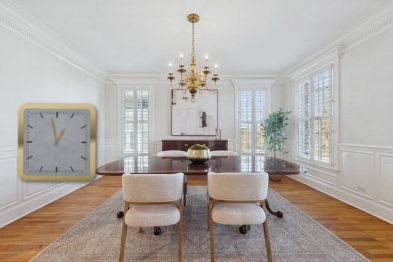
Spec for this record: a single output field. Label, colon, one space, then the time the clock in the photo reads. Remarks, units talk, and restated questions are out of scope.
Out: 12:58
